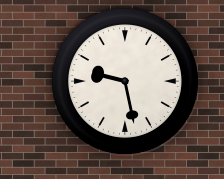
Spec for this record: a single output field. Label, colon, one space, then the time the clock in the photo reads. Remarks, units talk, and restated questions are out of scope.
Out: 9:28
